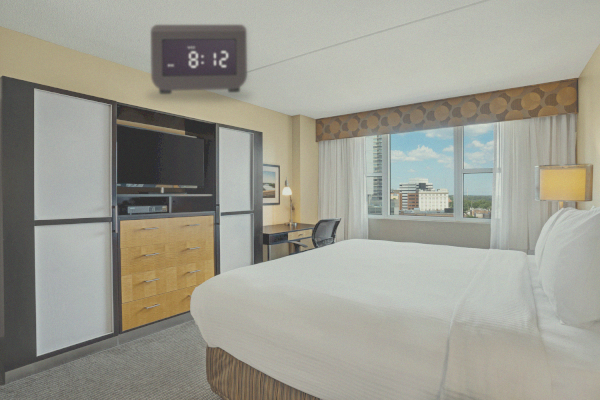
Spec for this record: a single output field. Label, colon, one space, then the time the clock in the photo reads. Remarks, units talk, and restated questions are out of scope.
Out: 8:12
